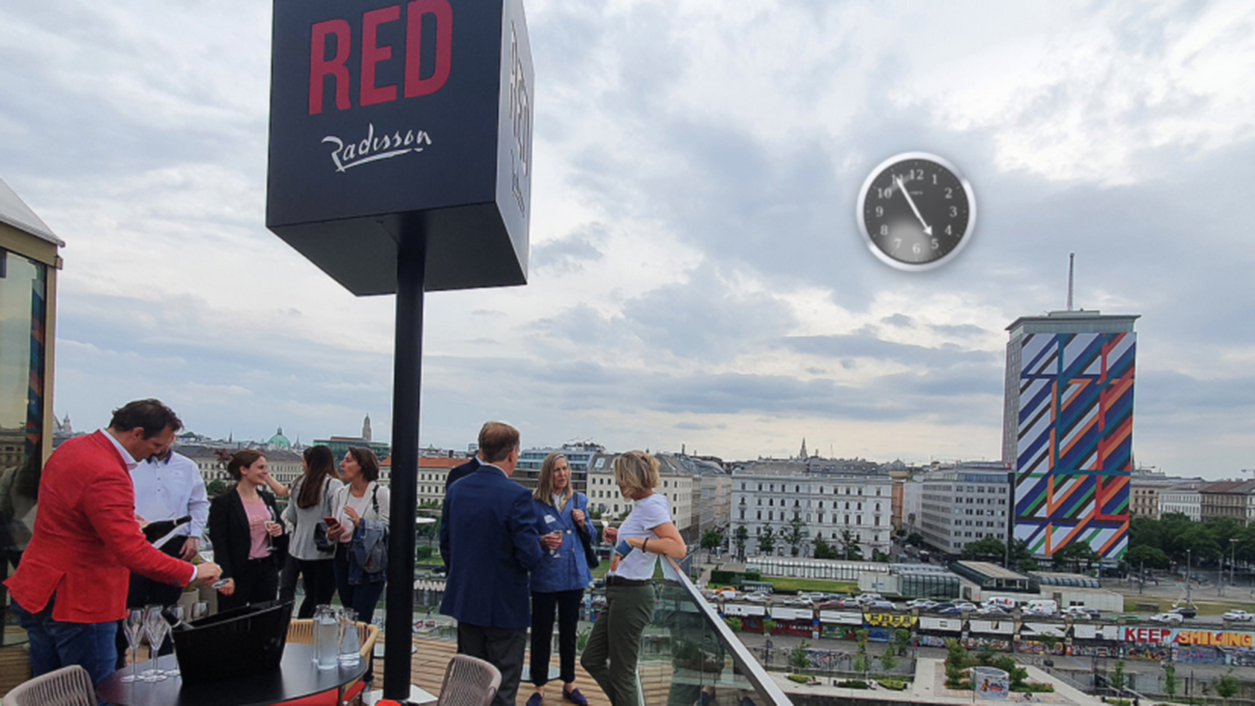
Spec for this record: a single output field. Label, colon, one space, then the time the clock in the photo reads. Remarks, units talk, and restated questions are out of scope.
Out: 4:55
